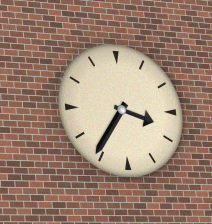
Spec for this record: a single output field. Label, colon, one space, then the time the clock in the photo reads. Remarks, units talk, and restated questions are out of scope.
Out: 3:36
